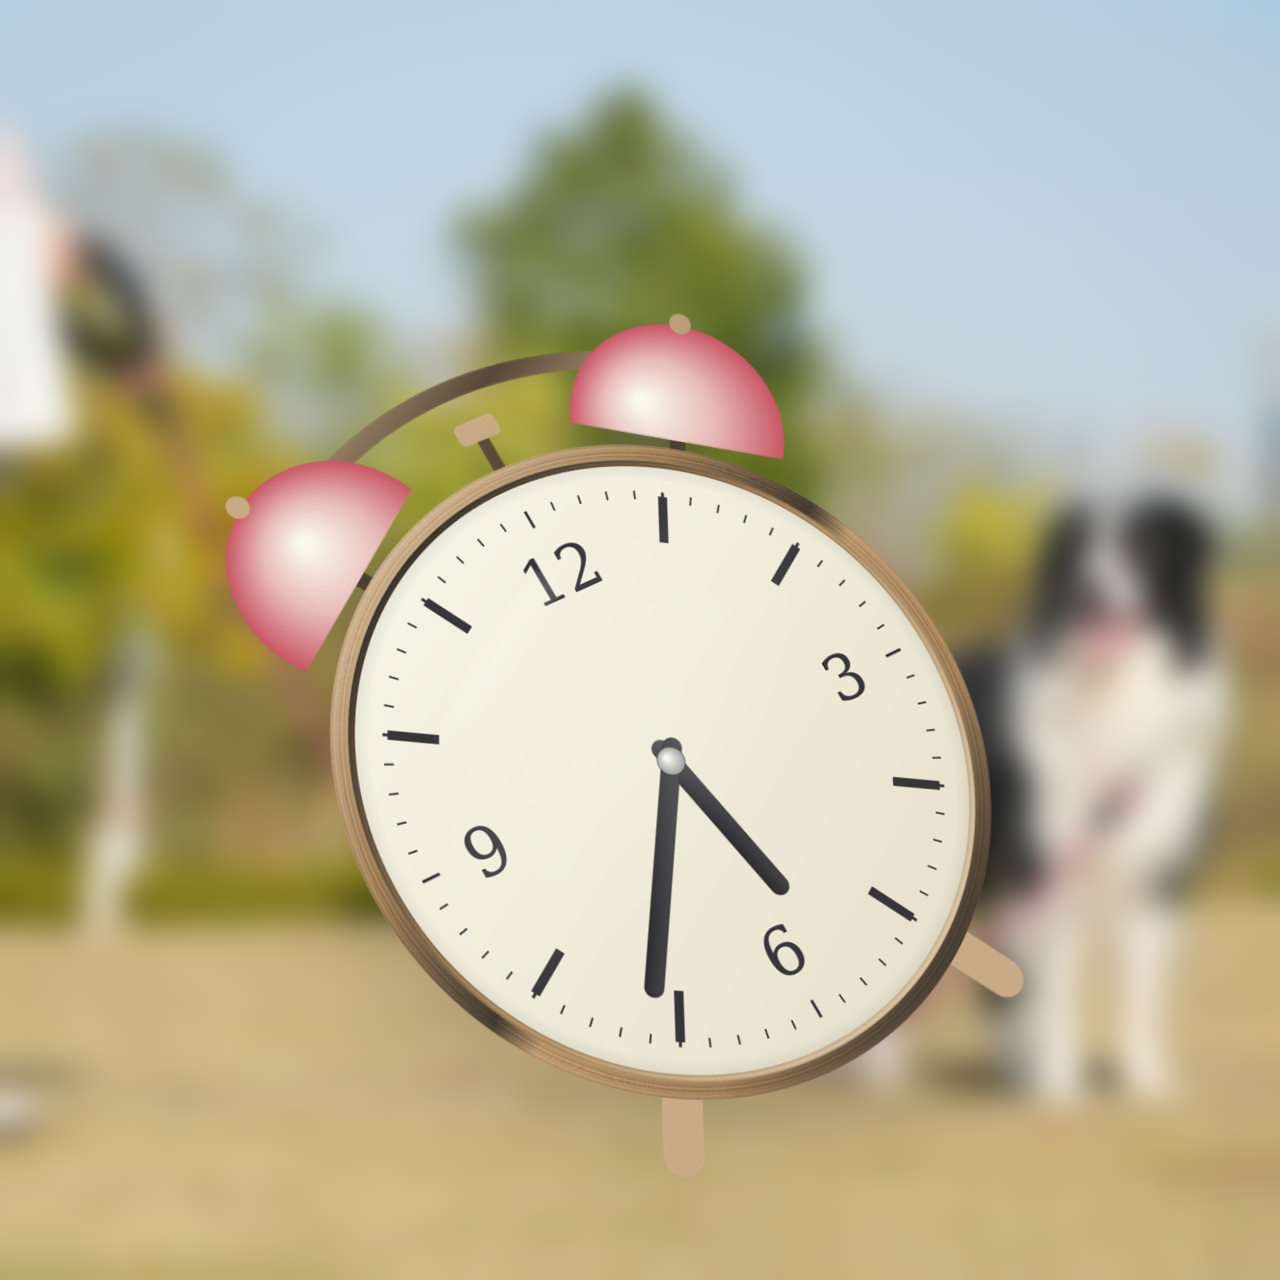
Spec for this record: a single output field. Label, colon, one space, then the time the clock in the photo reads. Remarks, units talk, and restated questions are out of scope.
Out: 5:36
